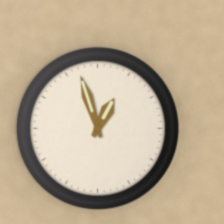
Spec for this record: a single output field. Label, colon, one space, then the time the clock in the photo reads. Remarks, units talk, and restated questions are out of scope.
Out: 12:57
